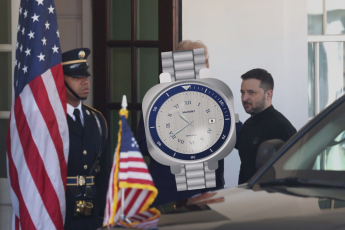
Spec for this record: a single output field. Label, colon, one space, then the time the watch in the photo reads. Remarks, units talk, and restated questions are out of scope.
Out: 10:40
